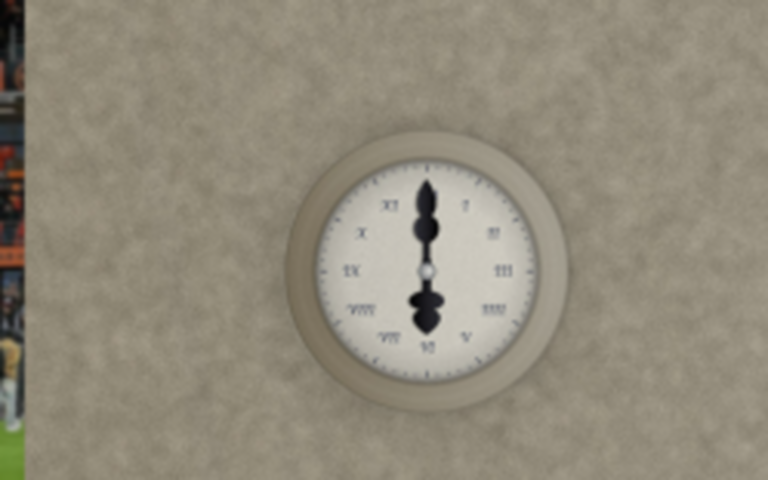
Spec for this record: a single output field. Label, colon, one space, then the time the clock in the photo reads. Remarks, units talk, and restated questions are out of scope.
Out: 6:00
